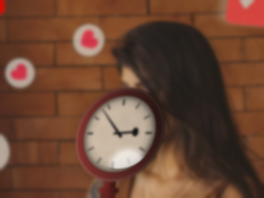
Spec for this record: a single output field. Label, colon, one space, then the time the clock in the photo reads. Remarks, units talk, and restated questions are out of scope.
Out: 2:53
